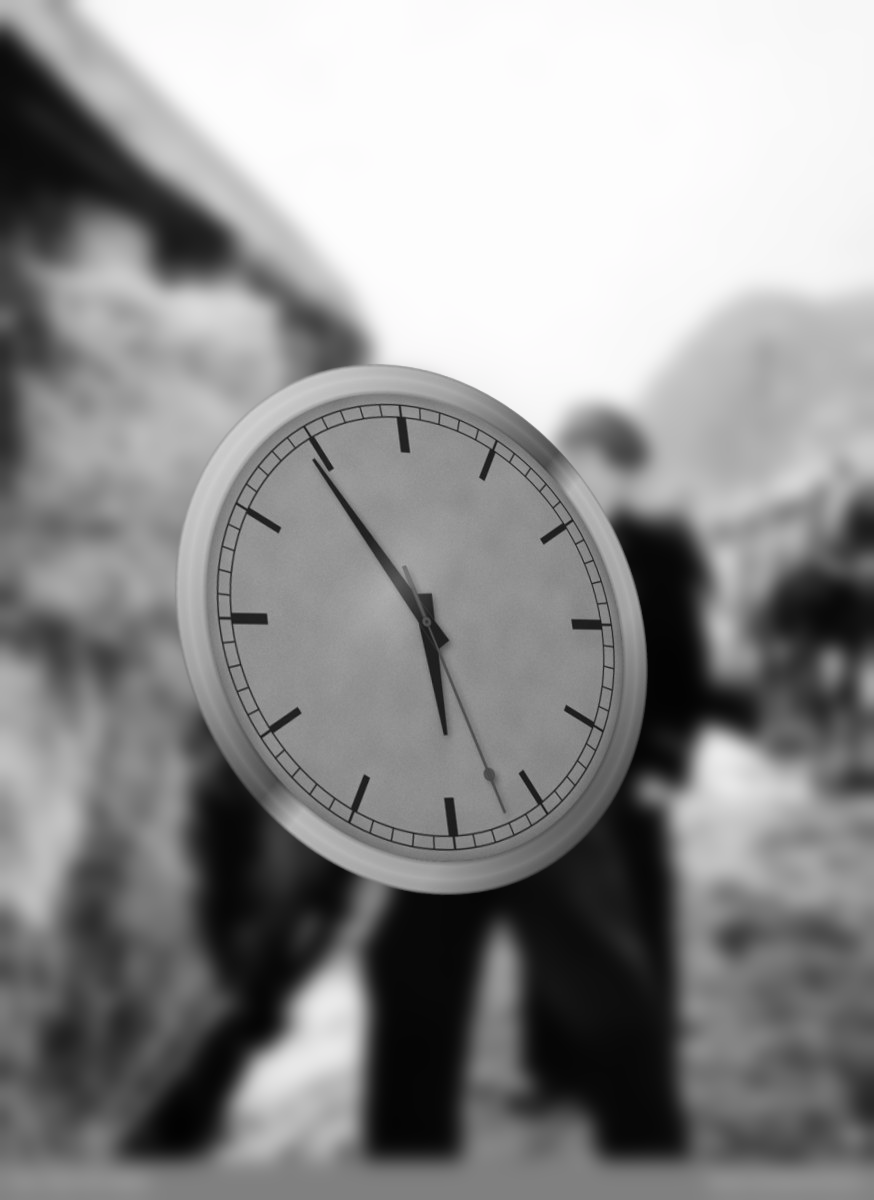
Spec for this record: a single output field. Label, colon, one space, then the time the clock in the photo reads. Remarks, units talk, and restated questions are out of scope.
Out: 5:54:27
